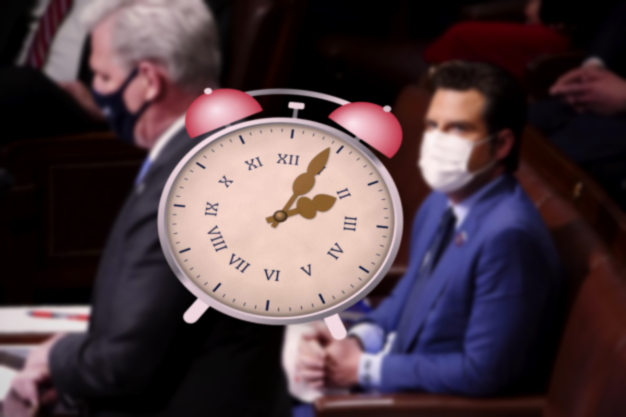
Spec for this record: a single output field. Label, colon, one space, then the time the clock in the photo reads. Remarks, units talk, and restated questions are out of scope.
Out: 2:04
